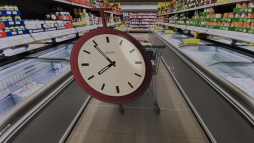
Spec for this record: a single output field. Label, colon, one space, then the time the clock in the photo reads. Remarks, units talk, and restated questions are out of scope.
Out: 7:54
